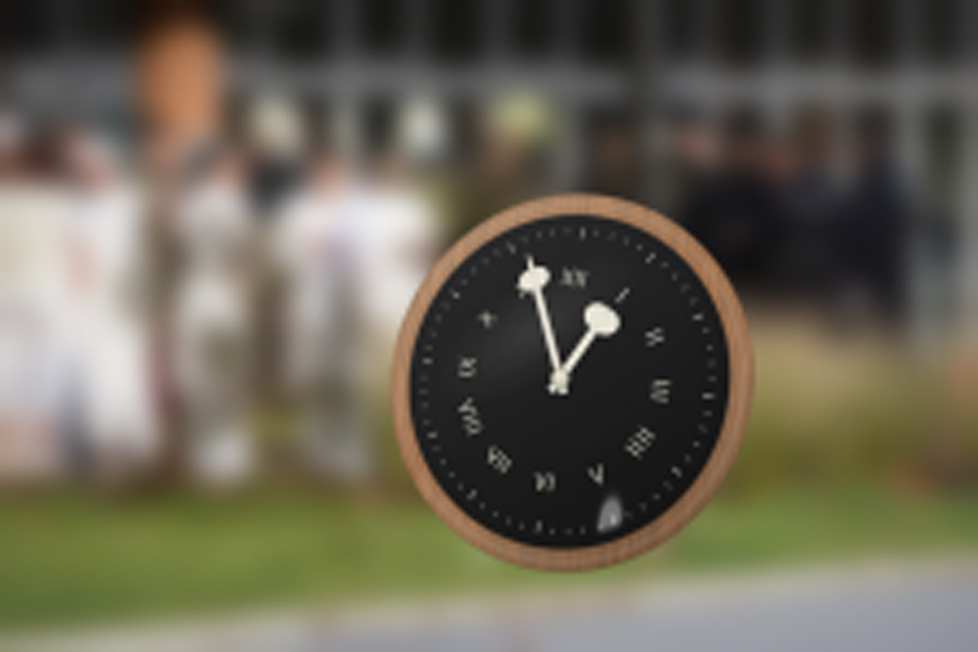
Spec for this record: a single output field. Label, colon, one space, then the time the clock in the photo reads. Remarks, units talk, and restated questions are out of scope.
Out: 12:56
